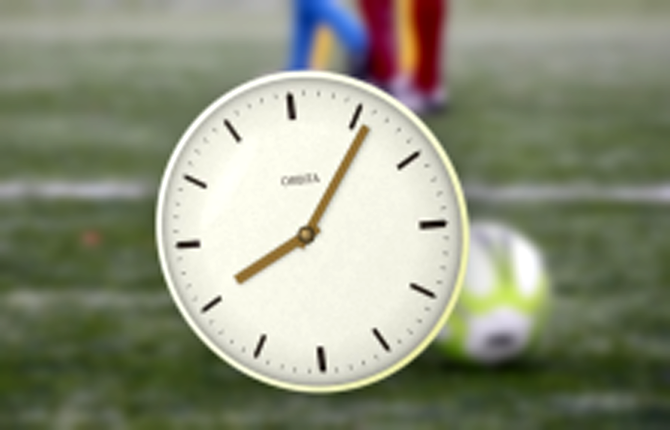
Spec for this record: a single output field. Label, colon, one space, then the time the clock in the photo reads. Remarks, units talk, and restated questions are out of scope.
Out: 8:06
